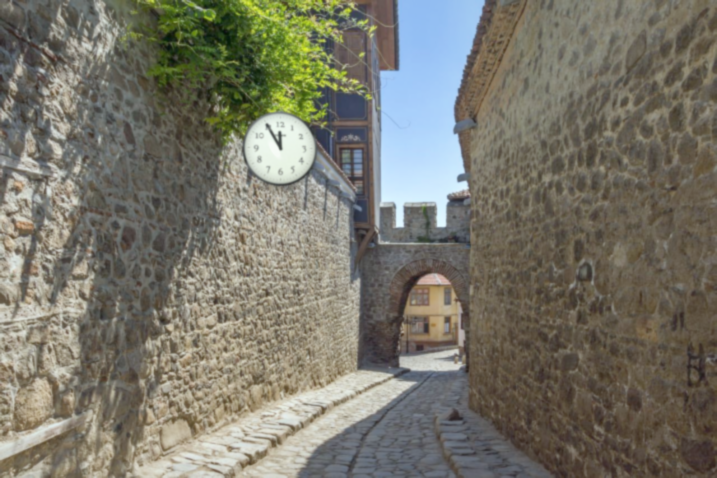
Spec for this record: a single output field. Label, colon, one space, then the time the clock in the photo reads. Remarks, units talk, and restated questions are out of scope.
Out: 11:55
